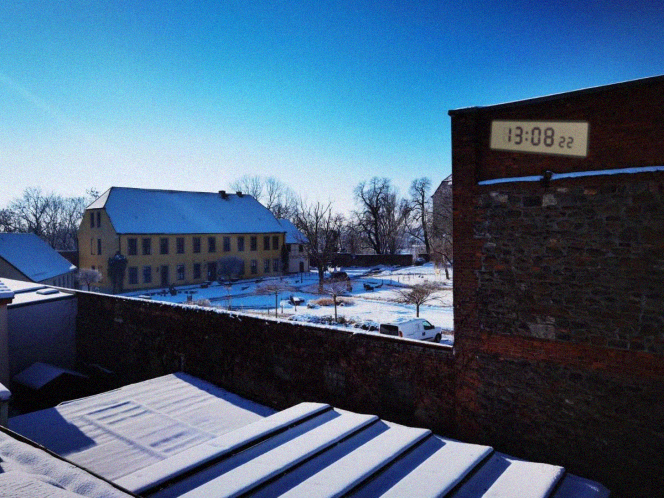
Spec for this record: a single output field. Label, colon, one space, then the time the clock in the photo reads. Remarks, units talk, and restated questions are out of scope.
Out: 13:08:22
